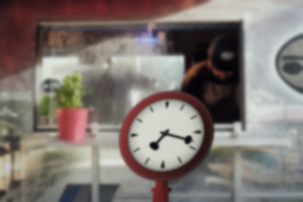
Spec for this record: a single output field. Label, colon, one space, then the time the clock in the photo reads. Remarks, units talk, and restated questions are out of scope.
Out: 7:18
